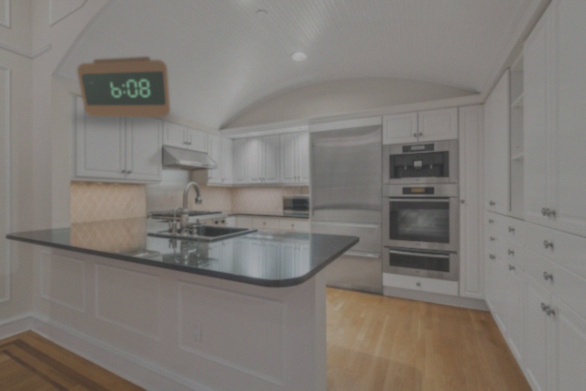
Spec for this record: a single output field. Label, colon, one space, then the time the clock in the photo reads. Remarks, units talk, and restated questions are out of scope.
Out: 6:08
